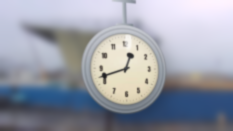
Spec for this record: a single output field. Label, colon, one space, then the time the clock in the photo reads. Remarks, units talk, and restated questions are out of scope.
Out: 12:42
